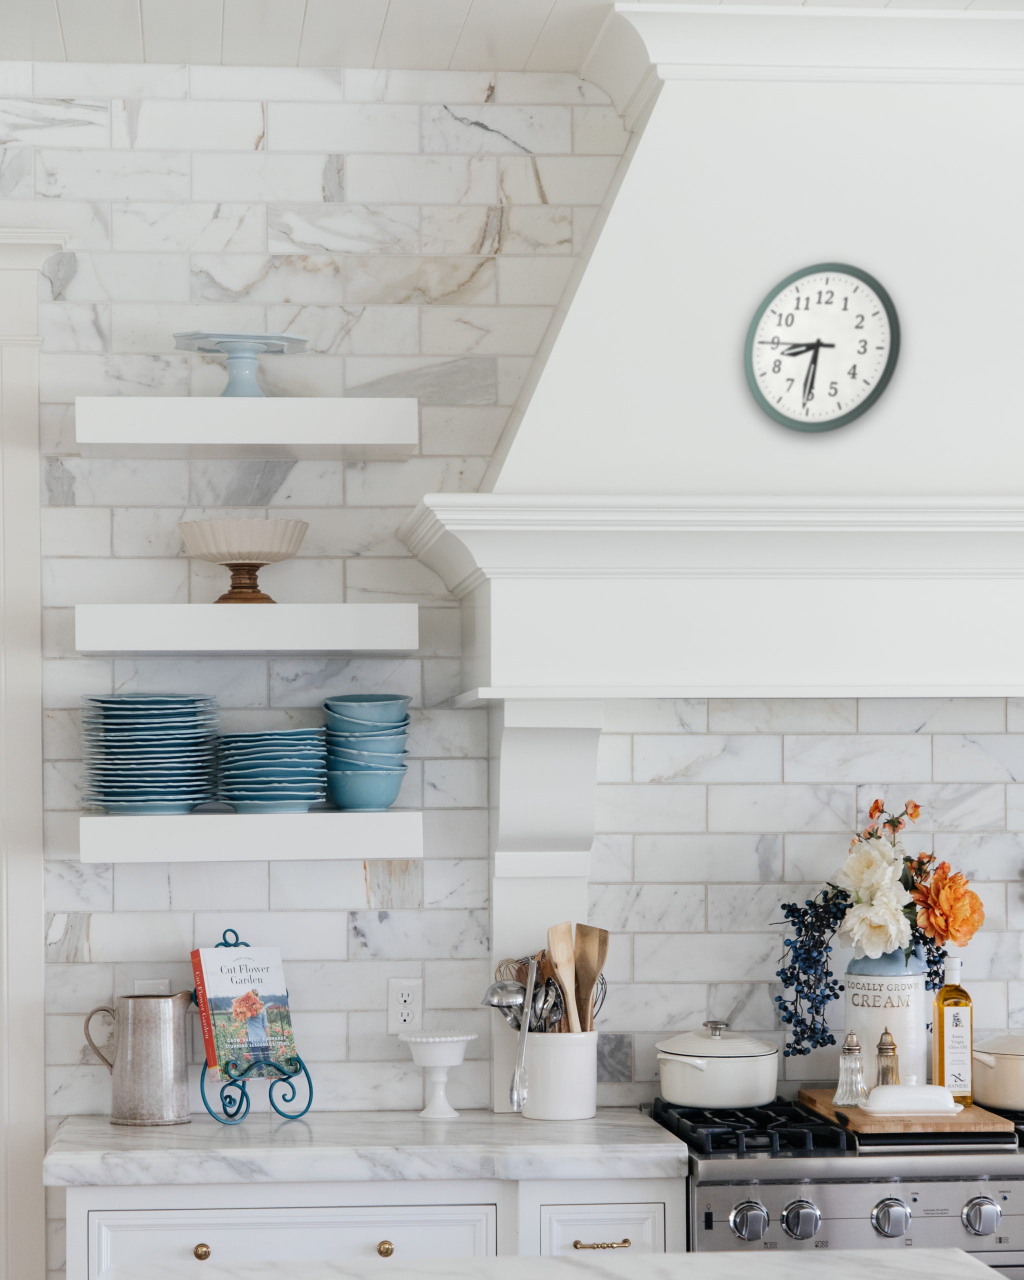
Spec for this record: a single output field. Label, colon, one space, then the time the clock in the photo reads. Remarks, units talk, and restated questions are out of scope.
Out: 8:30:45
